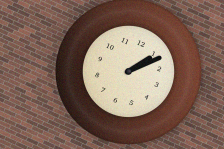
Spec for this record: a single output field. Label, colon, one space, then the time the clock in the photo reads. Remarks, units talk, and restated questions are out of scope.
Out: 1:07
